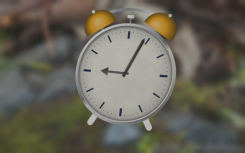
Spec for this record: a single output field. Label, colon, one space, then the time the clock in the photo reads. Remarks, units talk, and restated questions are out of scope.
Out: 9:04
